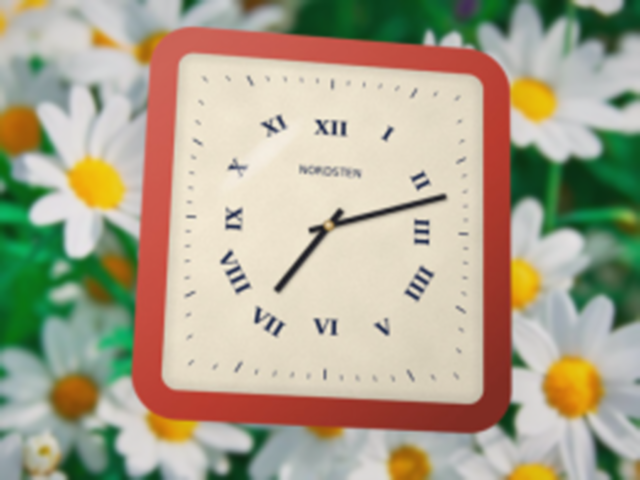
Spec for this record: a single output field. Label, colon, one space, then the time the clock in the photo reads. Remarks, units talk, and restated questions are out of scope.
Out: 7:12
